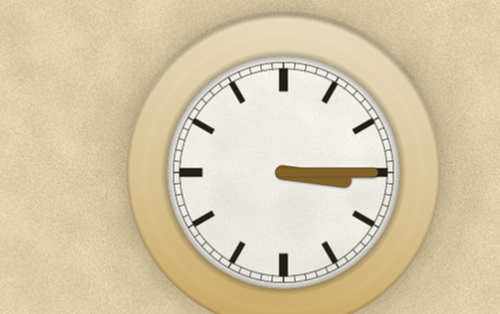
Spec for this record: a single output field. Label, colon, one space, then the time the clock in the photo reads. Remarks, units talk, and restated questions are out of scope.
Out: 3:15
